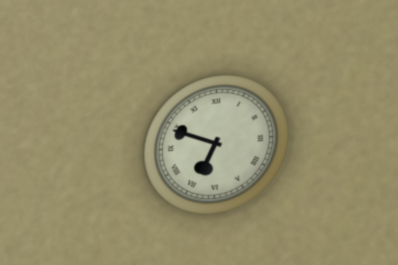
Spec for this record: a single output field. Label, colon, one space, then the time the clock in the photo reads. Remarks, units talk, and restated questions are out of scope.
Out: 6:49
